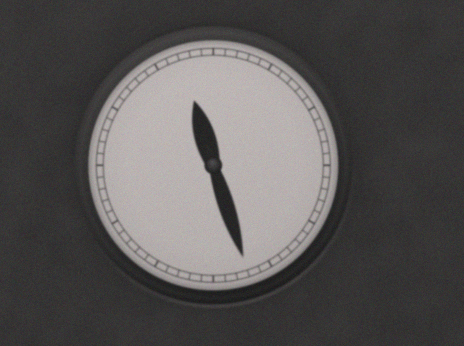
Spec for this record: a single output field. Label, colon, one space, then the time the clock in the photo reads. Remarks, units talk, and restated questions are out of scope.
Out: 11:27
